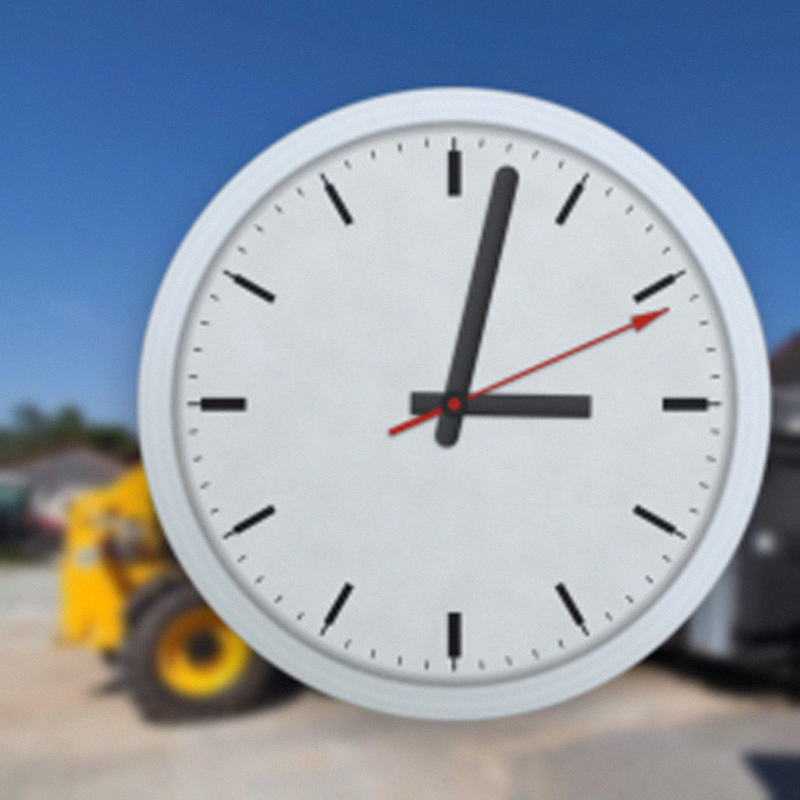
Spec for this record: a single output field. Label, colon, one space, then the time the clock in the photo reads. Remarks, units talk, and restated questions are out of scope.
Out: 3:02:11
